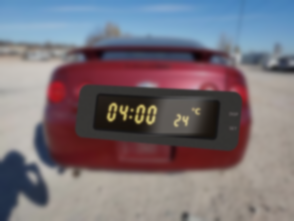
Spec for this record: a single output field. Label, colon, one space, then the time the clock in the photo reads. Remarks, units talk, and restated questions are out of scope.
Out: 4:00
